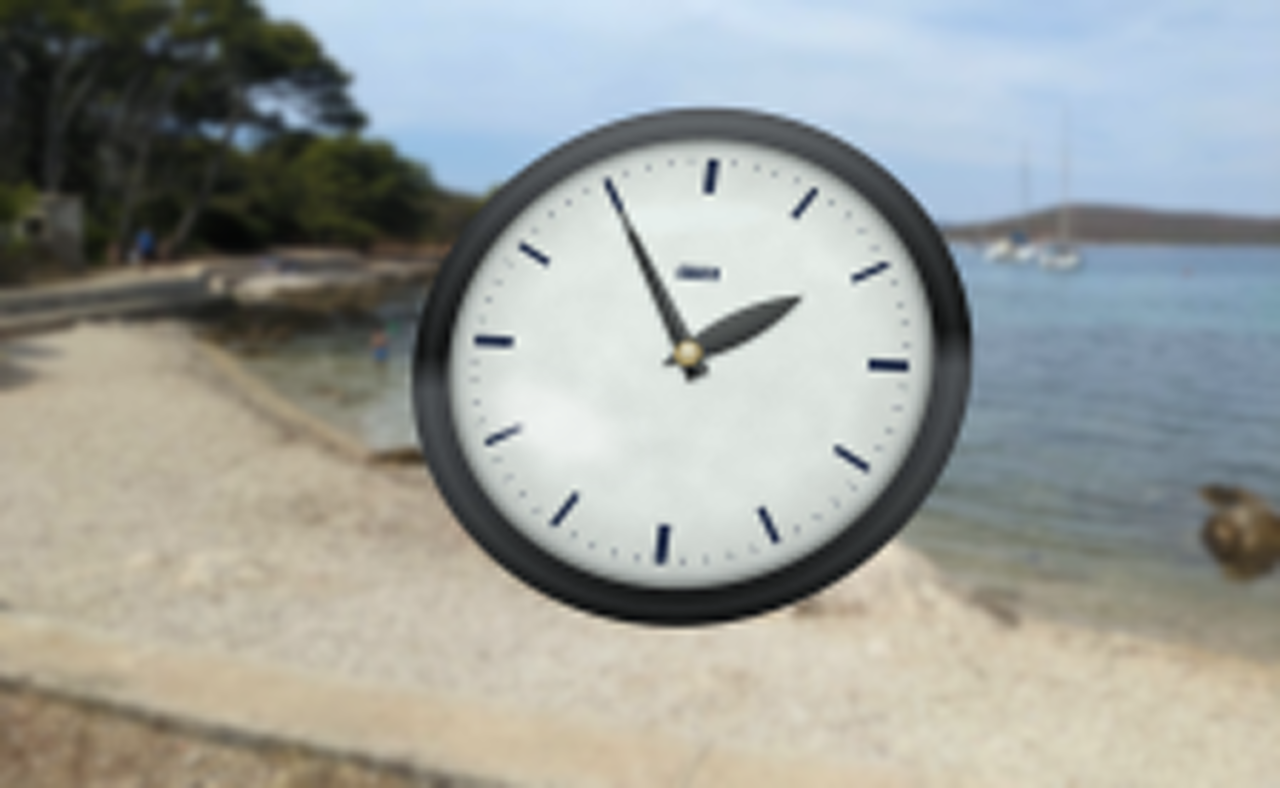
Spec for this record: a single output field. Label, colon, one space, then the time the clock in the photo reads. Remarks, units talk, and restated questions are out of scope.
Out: 1:55
